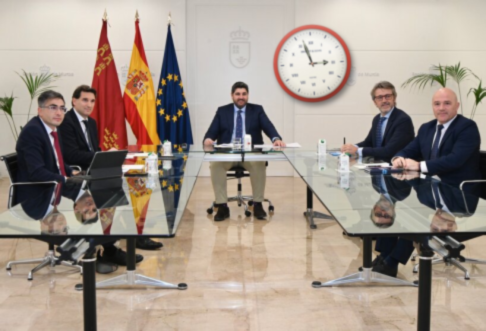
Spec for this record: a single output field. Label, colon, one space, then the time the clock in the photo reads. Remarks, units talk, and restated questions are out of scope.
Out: 2:57
